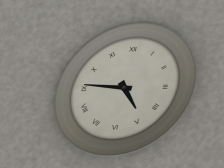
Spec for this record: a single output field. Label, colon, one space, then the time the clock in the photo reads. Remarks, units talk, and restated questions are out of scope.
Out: 4:46
